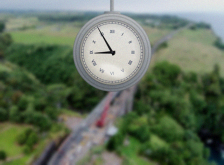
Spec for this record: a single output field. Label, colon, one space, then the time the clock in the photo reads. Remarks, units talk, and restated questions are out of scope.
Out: 8:55
